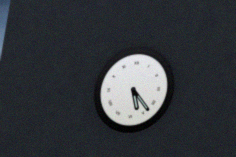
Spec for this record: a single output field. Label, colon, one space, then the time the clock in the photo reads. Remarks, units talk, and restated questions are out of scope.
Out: 5:23
